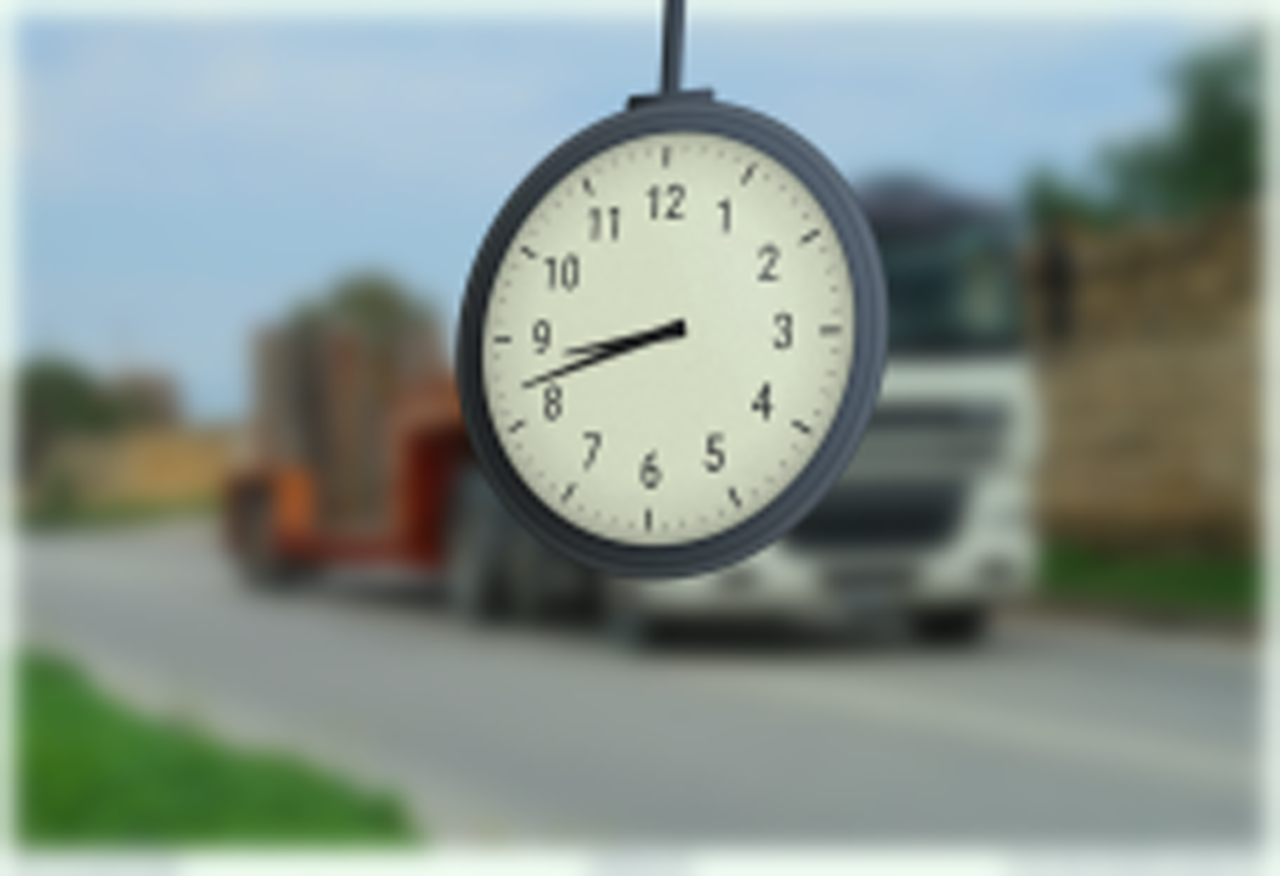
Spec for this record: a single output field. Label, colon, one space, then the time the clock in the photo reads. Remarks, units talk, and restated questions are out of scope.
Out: 8:42
